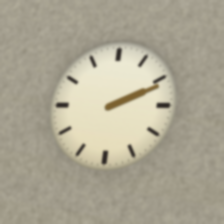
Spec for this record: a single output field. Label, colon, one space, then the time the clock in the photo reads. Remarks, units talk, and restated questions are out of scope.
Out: 2:11
